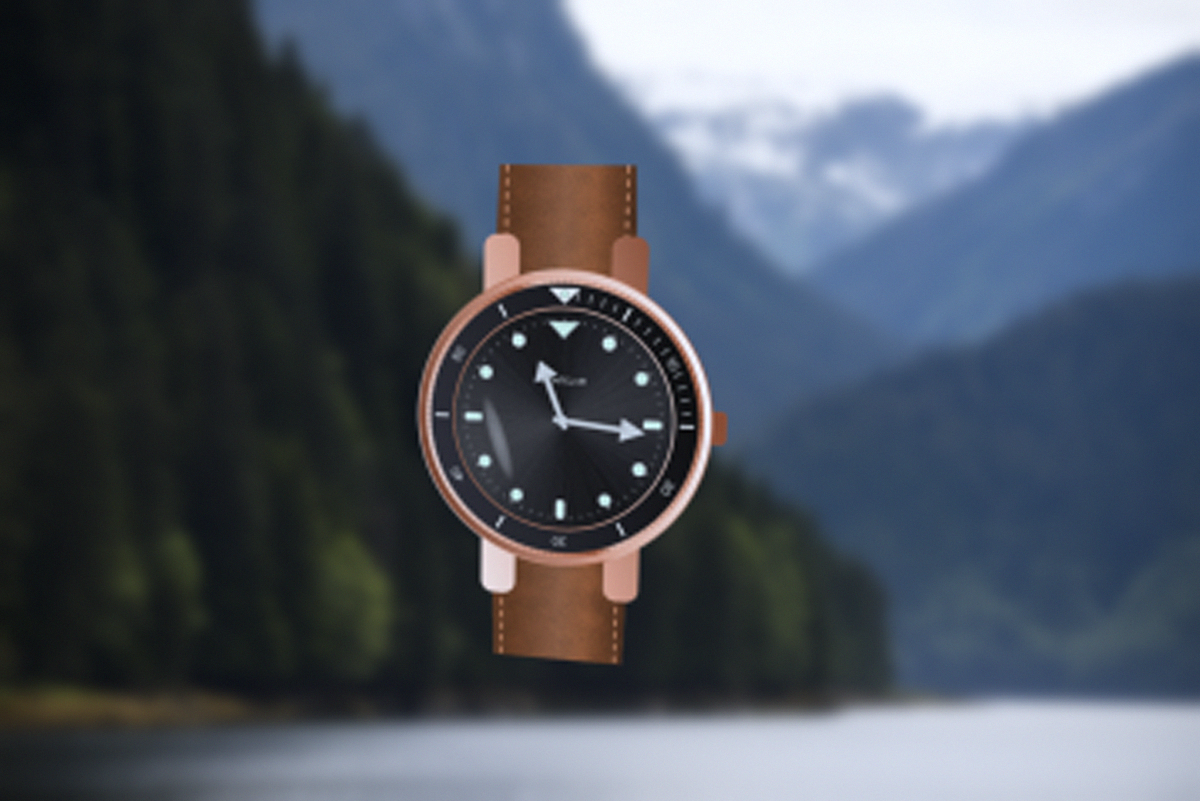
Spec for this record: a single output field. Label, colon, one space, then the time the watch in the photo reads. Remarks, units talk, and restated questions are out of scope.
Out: 11:16
